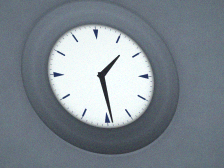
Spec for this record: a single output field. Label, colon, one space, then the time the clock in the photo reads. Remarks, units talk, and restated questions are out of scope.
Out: 1:29
